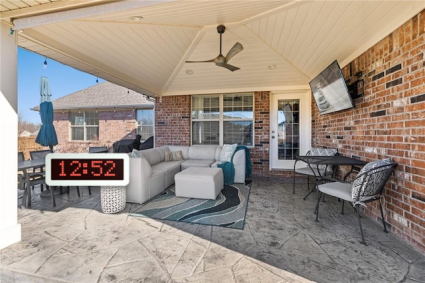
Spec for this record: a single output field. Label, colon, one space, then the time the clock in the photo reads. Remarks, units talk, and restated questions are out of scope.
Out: 12:52
